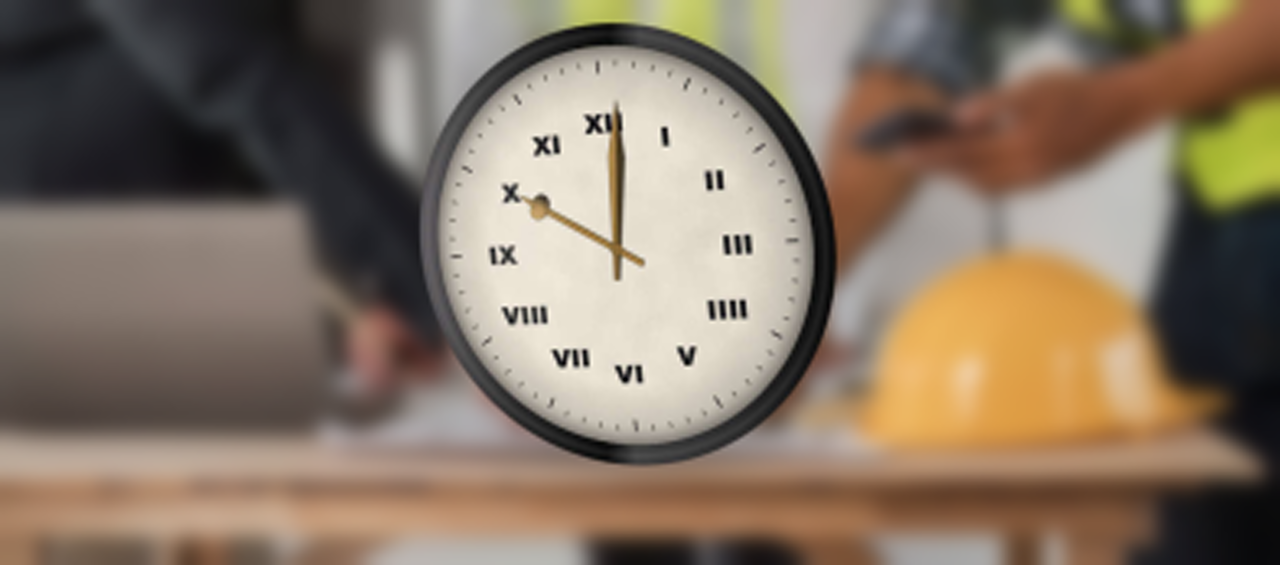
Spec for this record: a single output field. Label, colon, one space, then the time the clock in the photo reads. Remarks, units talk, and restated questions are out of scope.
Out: 10:01
